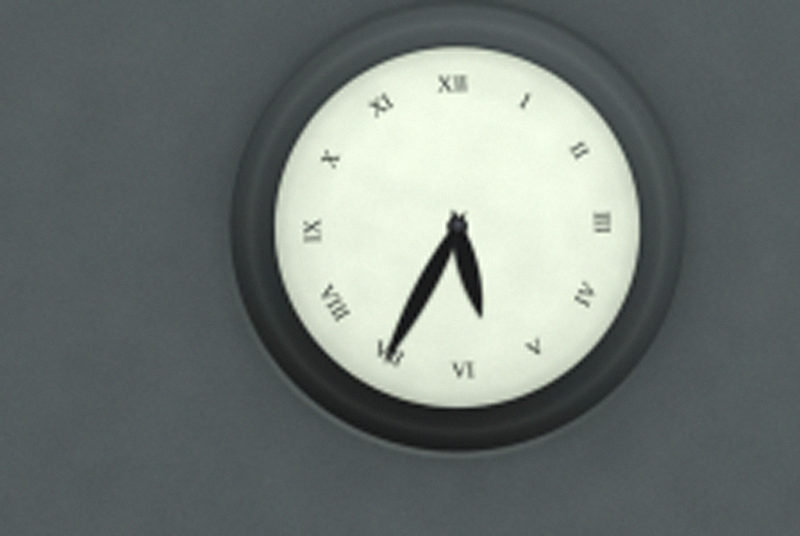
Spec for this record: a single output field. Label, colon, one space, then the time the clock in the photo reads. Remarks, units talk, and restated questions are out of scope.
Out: 5:35
